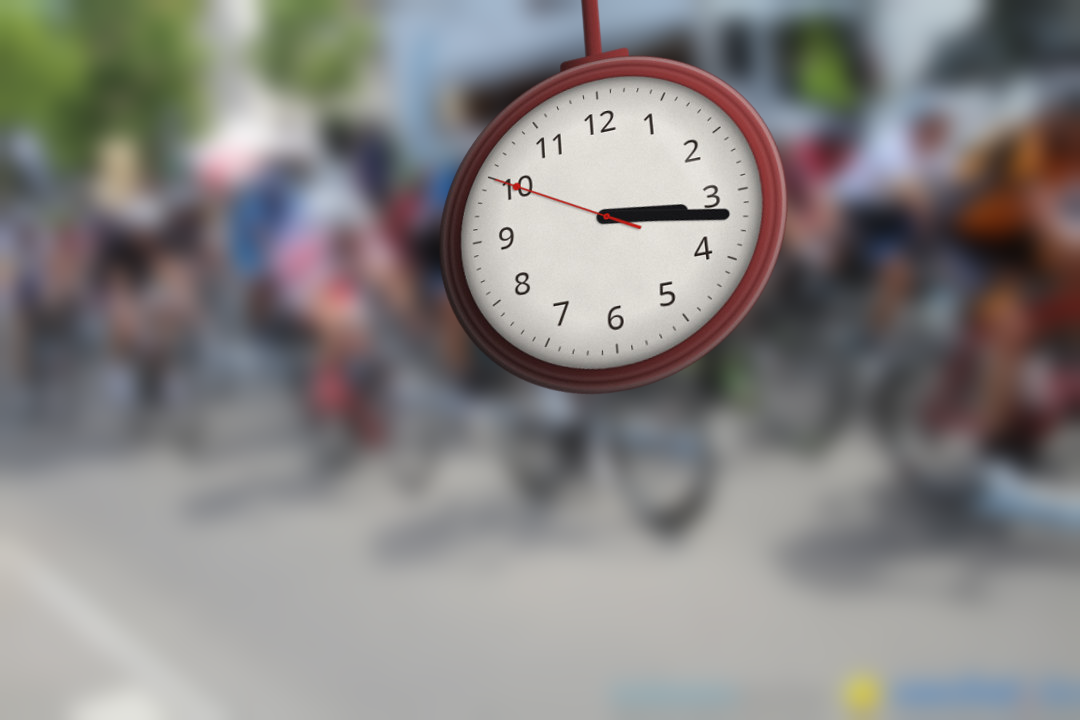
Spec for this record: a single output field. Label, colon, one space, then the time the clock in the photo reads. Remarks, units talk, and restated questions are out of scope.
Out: 3:16:50
